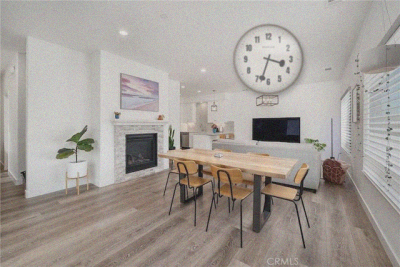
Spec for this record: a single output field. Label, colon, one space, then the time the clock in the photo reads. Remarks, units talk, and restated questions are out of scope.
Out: 3:33
